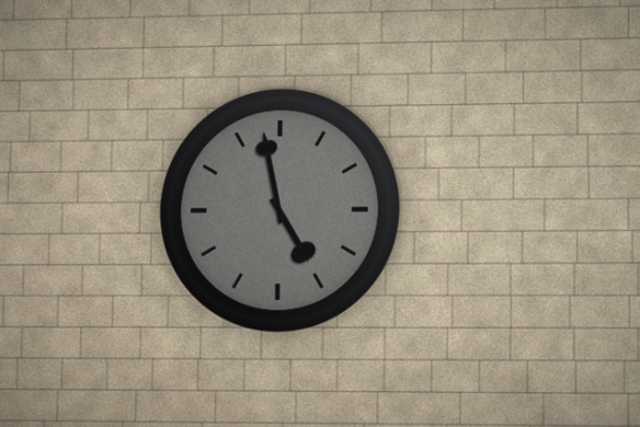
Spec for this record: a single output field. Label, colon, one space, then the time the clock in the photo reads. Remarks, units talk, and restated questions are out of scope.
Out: 4:58
